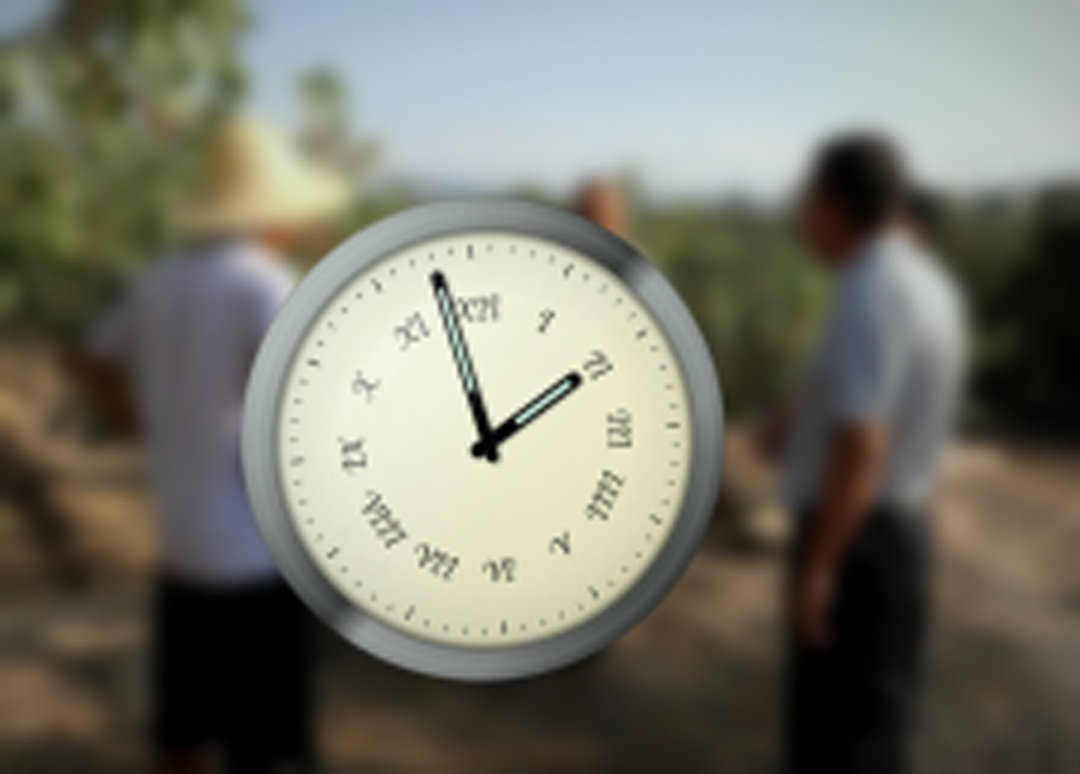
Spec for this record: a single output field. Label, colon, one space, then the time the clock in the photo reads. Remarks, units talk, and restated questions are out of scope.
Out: 1:58
